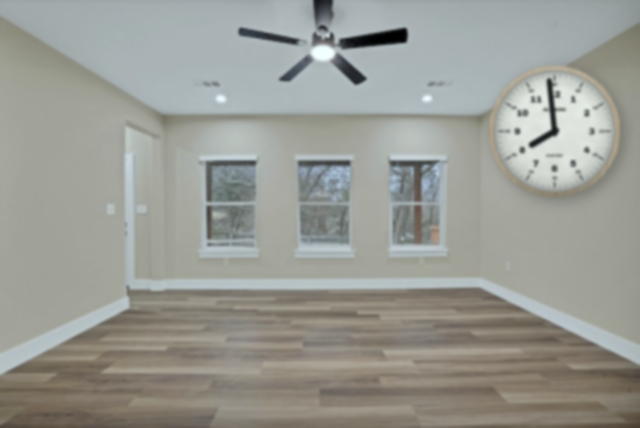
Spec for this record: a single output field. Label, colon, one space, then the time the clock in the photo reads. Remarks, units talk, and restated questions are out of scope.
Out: 7:59
